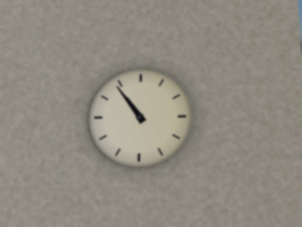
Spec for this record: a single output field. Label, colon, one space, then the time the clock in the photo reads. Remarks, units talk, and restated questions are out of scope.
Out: 10:54
